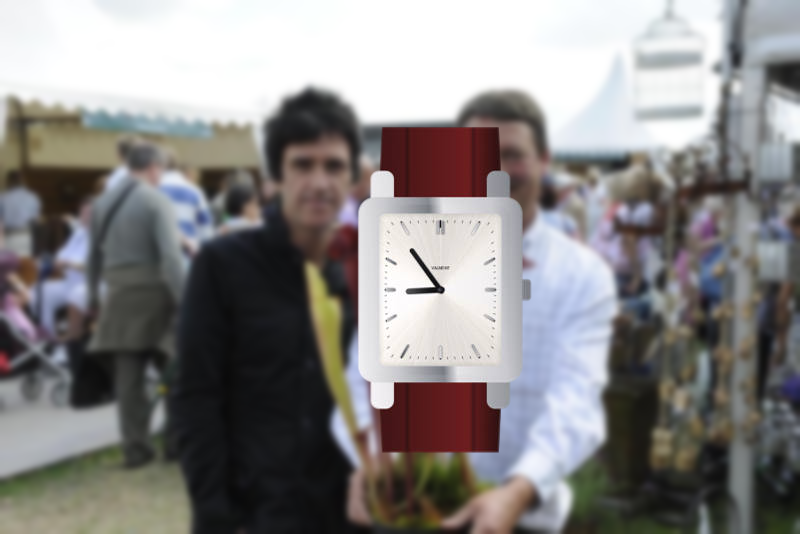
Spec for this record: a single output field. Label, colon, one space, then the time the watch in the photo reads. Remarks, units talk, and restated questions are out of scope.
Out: 8:54
